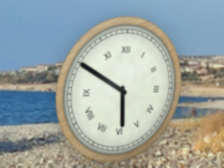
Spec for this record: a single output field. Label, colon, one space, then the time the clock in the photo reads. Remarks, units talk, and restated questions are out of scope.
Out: 5:50
